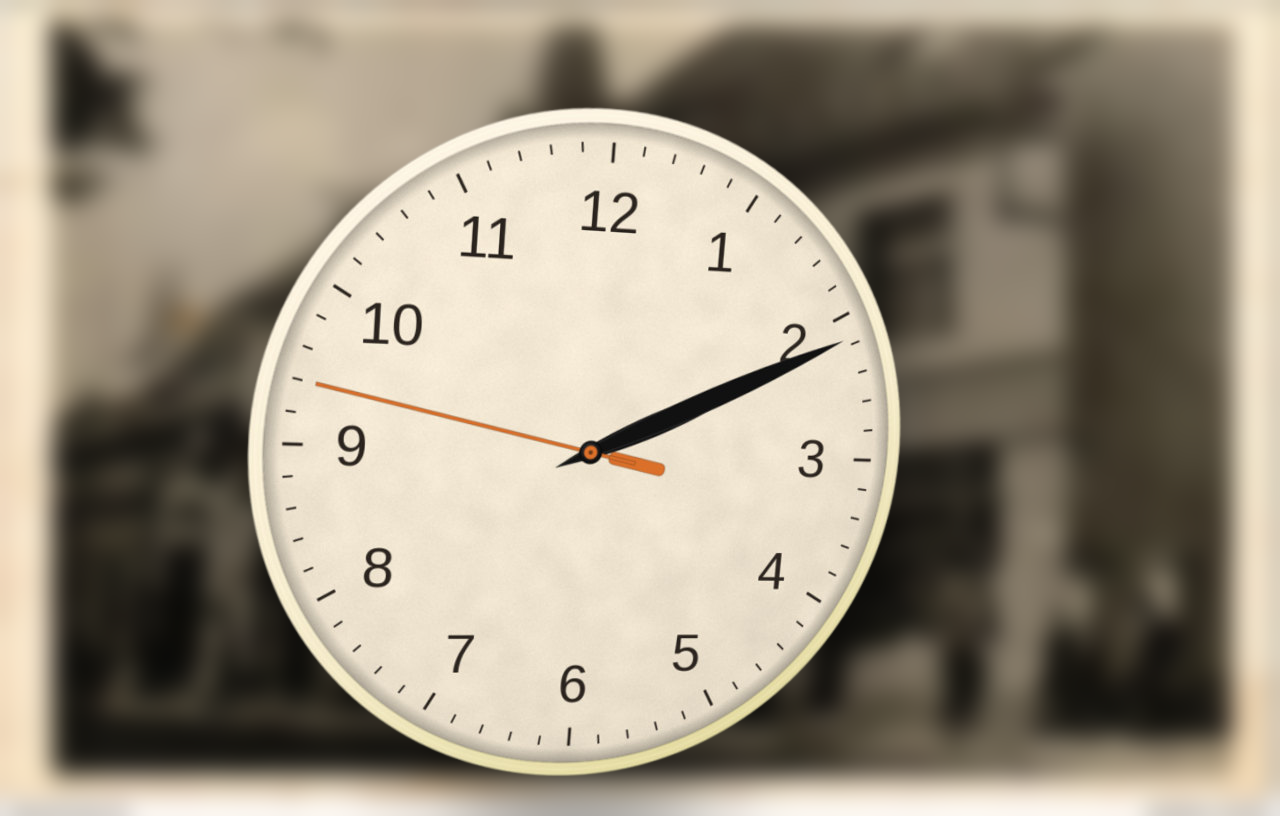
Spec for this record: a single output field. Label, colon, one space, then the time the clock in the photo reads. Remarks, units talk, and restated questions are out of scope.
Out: 2:10:47
